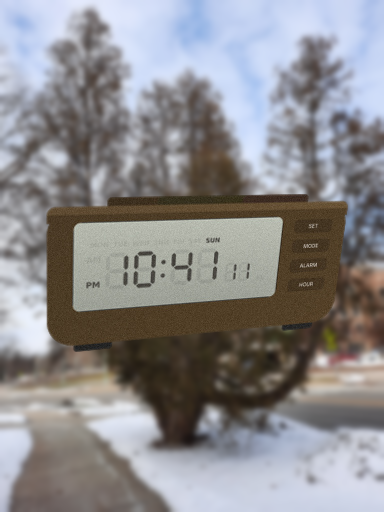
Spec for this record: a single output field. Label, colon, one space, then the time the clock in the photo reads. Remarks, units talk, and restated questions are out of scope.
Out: 10:41:11
